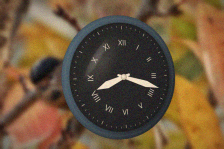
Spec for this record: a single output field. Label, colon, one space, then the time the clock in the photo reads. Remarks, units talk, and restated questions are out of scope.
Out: 8:18
